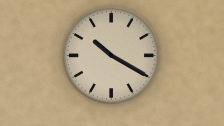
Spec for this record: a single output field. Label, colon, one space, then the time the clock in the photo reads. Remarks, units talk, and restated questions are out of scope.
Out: 10:20
